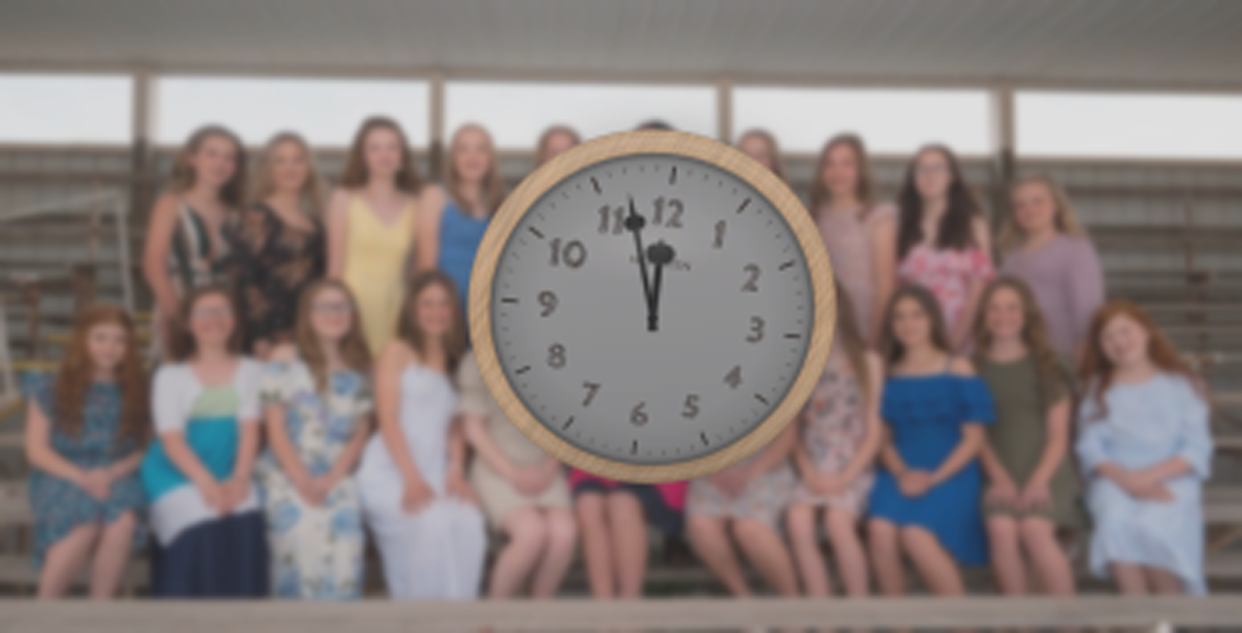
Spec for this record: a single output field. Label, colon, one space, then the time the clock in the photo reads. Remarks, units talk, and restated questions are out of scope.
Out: 11:57
